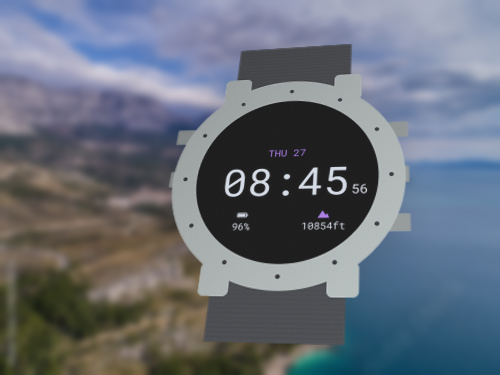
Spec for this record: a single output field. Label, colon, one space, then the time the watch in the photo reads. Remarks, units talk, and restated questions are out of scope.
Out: 8:45:56
